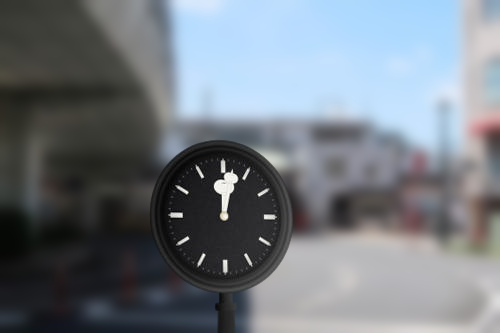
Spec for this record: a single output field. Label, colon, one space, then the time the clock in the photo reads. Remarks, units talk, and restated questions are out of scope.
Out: 12:02
